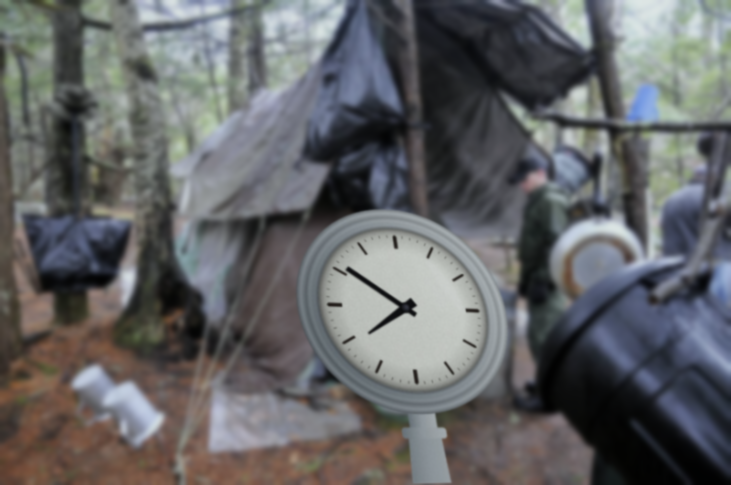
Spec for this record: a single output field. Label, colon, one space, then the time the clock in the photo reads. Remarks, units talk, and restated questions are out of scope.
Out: 7:51
